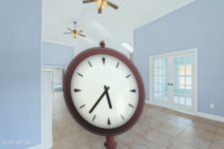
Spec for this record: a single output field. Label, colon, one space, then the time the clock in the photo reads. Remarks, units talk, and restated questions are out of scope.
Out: 5:37
